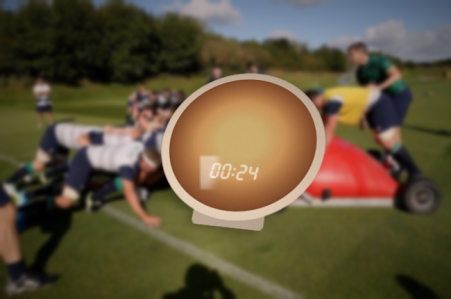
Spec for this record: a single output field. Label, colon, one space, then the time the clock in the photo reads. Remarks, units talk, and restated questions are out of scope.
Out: 0:24
